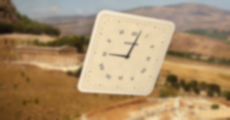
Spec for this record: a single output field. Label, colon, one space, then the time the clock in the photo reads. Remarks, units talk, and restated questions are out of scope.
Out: 9:02
